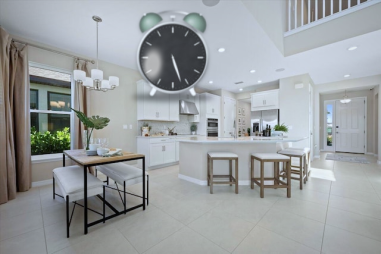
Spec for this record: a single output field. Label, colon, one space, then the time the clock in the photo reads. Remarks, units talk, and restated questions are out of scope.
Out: 5:27
